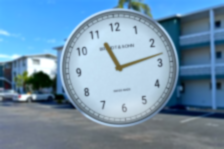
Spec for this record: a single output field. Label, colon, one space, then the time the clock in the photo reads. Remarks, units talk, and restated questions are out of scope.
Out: 11:13
